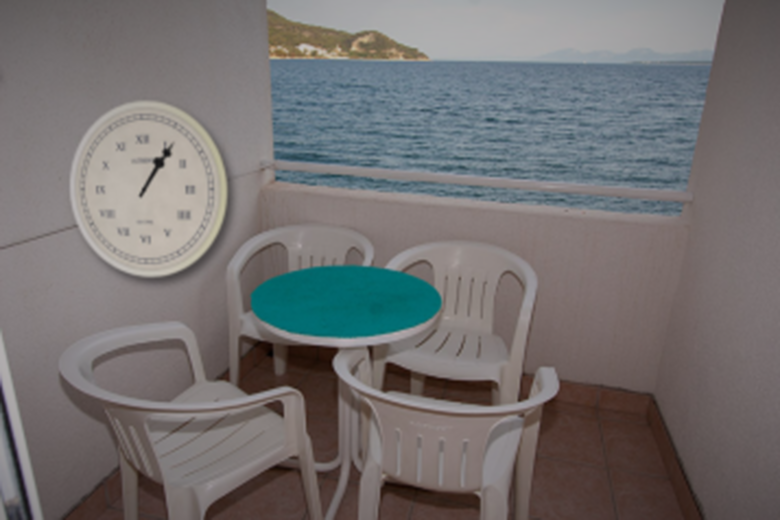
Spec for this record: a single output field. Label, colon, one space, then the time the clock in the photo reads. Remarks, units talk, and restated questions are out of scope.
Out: 1:06
